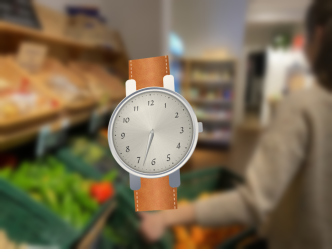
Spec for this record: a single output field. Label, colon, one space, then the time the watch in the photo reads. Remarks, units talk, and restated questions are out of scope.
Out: 6:33
